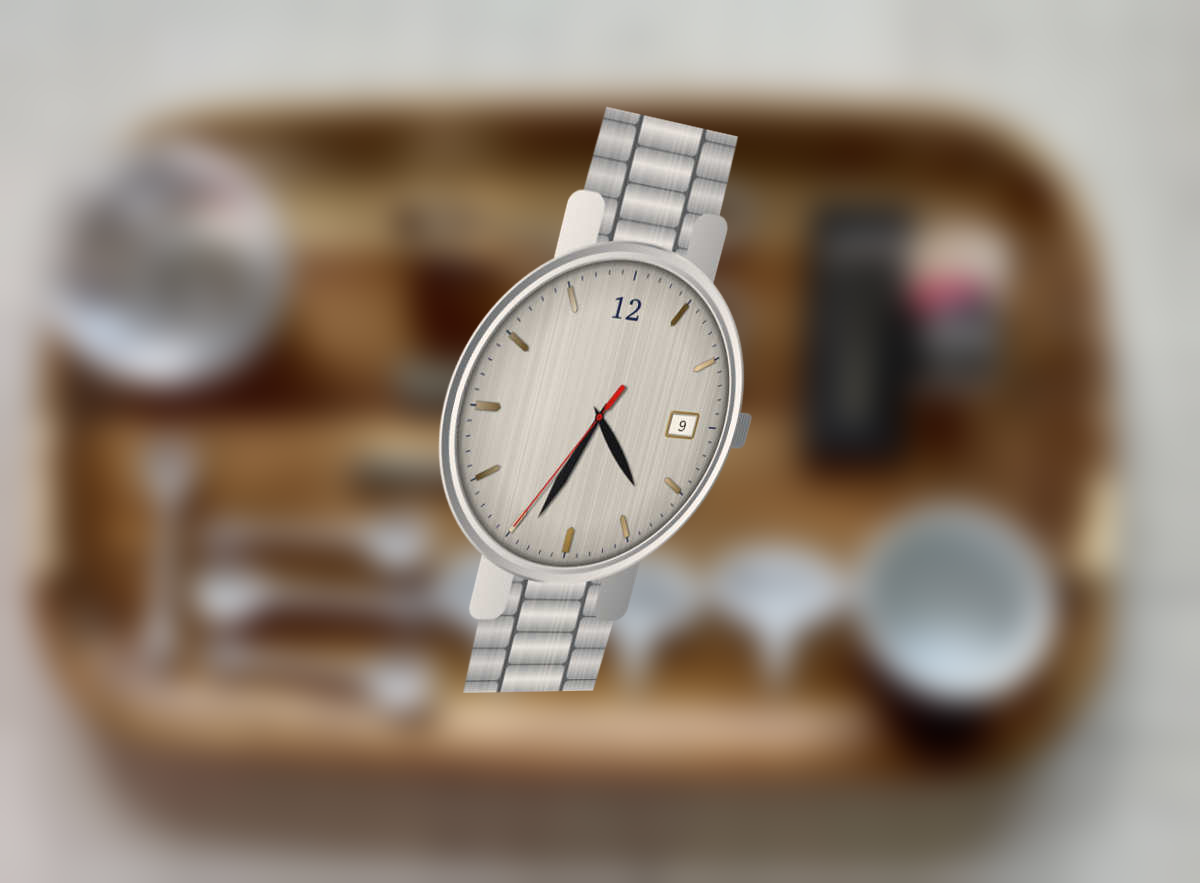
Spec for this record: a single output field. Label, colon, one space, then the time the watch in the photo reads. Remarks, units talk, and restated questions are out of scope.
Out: 4:33:35
